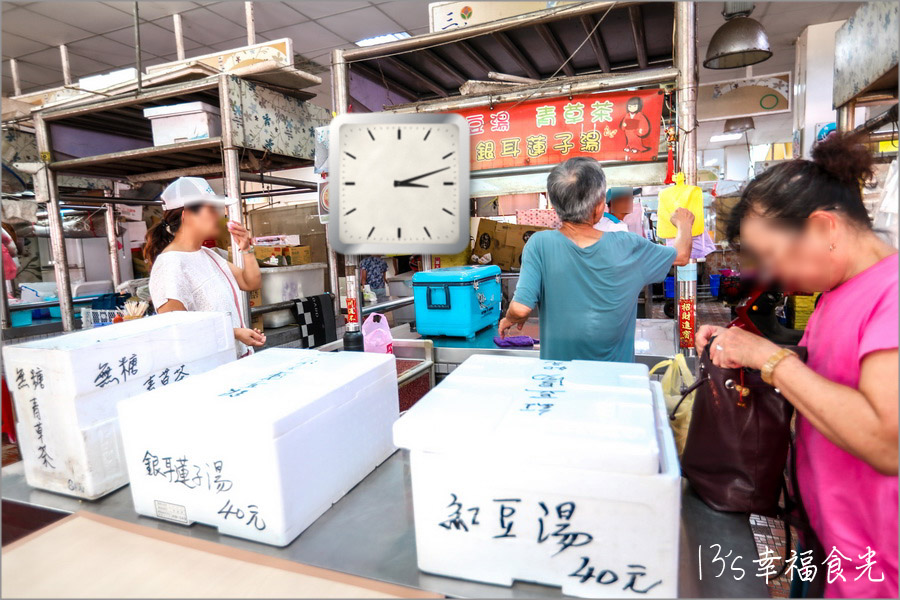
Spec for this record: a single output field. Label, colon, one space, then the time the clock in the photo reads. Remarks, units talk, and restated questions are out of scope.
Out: 3:12
